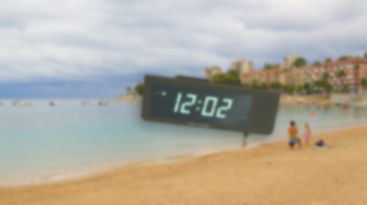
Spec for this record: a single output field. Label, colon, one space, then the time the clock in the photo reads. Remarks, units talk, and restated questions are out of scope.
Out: 12:02
